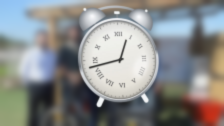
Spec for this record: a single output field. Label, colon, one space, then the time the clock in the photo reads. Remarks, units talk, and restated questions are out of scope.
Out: 12:43
